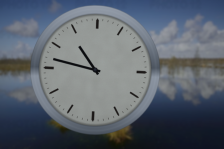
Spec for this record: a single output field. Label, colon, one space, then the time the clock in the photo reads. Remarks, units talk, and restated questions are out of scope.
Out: 10:47
